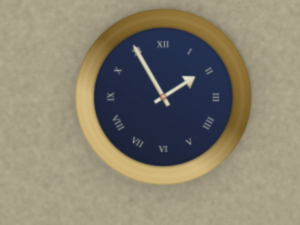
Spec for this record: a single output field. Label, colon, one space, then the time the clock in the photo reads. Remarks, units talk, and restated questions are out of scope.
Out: 1:55
